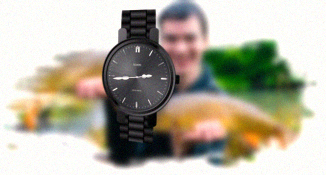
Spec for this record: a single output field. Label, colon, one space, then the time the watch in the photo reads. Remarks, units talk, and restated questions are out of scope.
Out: 2:44
